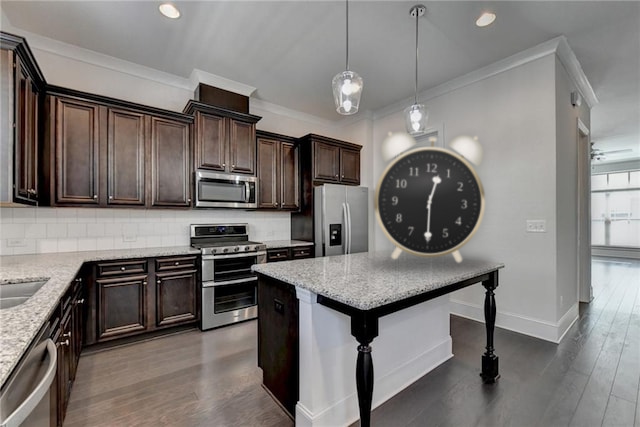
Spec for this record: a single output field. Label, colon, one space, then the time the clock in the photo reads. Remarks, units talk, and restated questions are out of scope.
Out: 12:30
